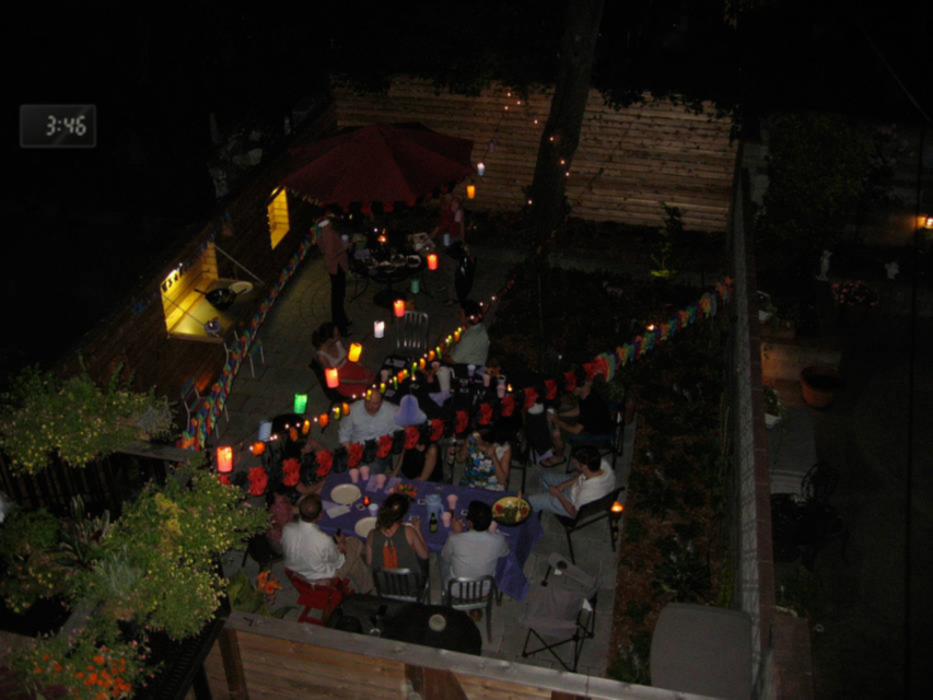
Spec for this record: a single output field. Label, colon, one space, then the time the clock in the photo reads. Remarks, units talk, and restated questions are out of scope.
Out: 3:46
